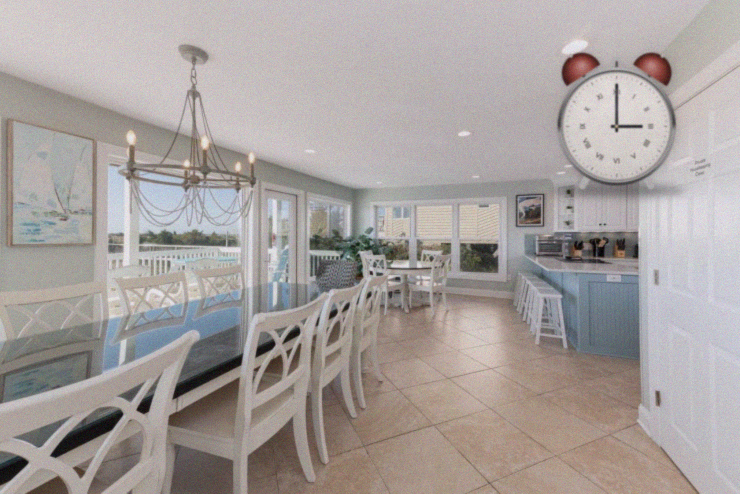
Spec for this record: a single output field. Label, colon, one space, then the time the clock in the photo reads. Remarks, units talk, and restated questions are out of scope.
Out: 3:00
